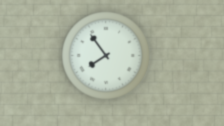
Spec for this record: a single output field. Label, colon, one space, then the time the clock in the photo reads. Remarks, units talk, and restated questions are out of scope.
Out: 7:54
